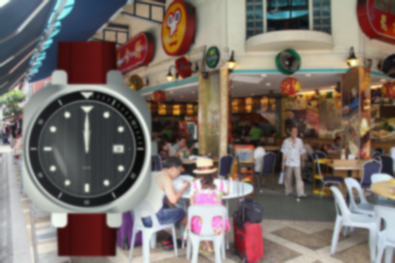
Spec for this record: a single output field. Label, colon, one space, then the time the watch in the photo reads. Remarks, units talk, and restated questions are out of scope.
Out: 12:00
